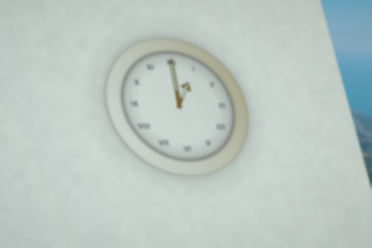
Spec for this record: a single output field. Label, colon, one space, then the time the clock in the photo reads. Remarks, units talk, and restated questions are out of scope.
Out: 1:00
